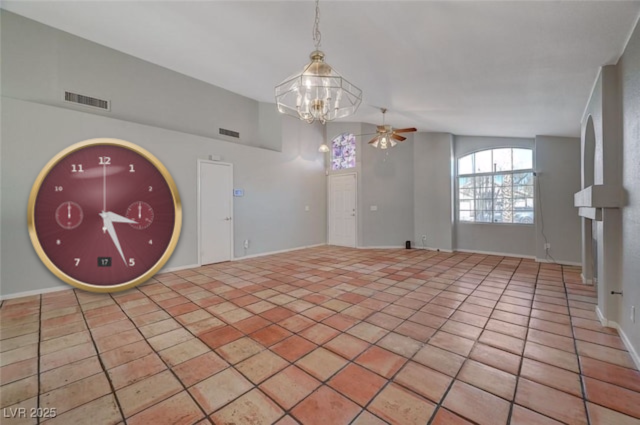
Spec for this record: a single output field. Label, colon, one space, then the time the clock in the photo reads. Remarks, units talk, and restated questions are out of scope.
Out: 3:26
